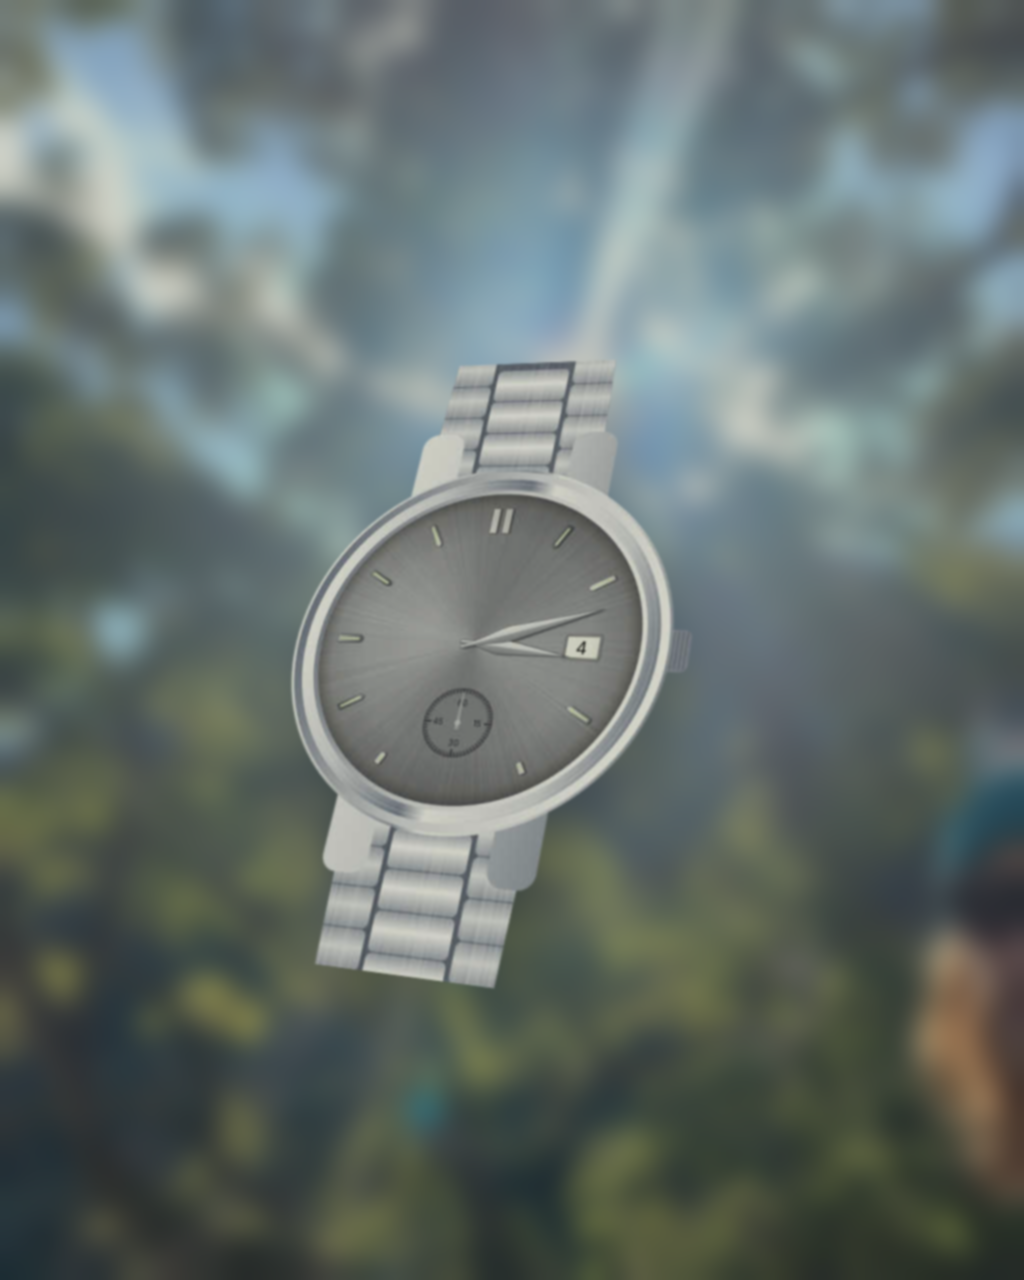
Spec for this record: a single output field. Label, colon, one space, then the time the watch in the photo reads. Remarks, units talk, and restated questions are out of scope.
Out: 3:12
